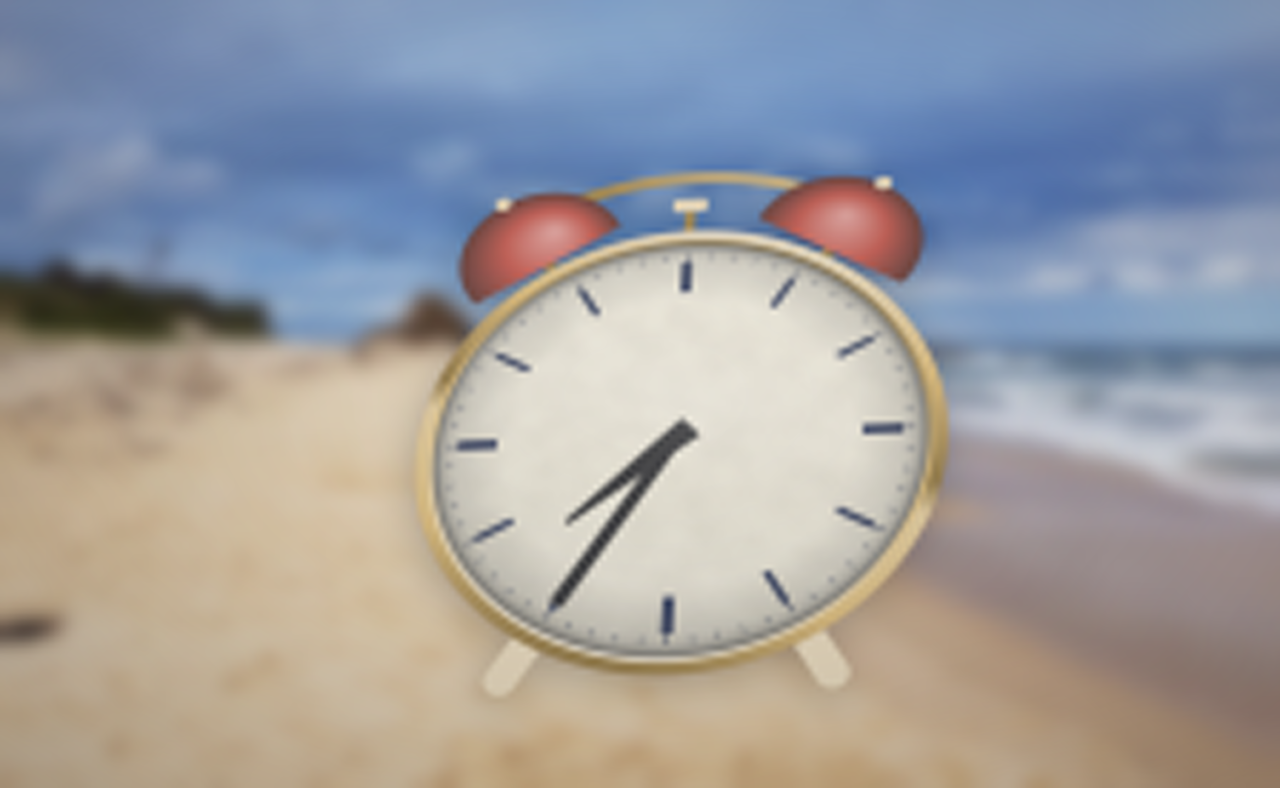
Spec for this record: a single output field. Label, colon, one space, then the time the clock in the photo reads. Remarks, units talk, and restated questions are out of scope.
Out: 7:35
